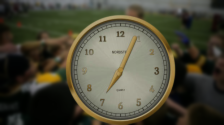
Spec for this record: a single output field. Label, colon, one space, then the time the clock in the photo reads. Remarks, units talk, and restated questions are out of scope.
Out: 7:04
